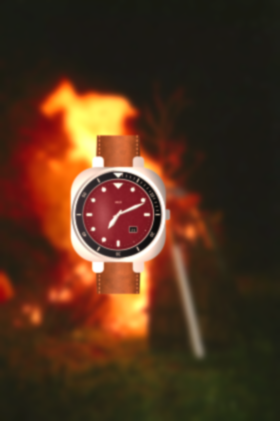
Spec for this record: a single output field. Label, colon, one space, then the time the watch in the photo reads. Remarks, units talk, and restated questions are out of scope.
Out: 7:11
